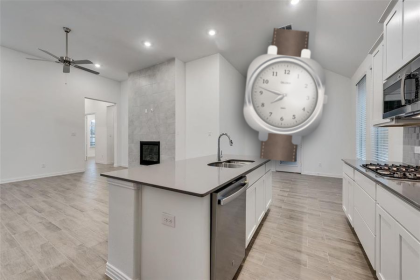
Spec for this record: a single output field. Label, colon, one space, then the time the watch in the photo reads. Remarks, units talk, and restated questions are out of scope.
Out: 7:47
